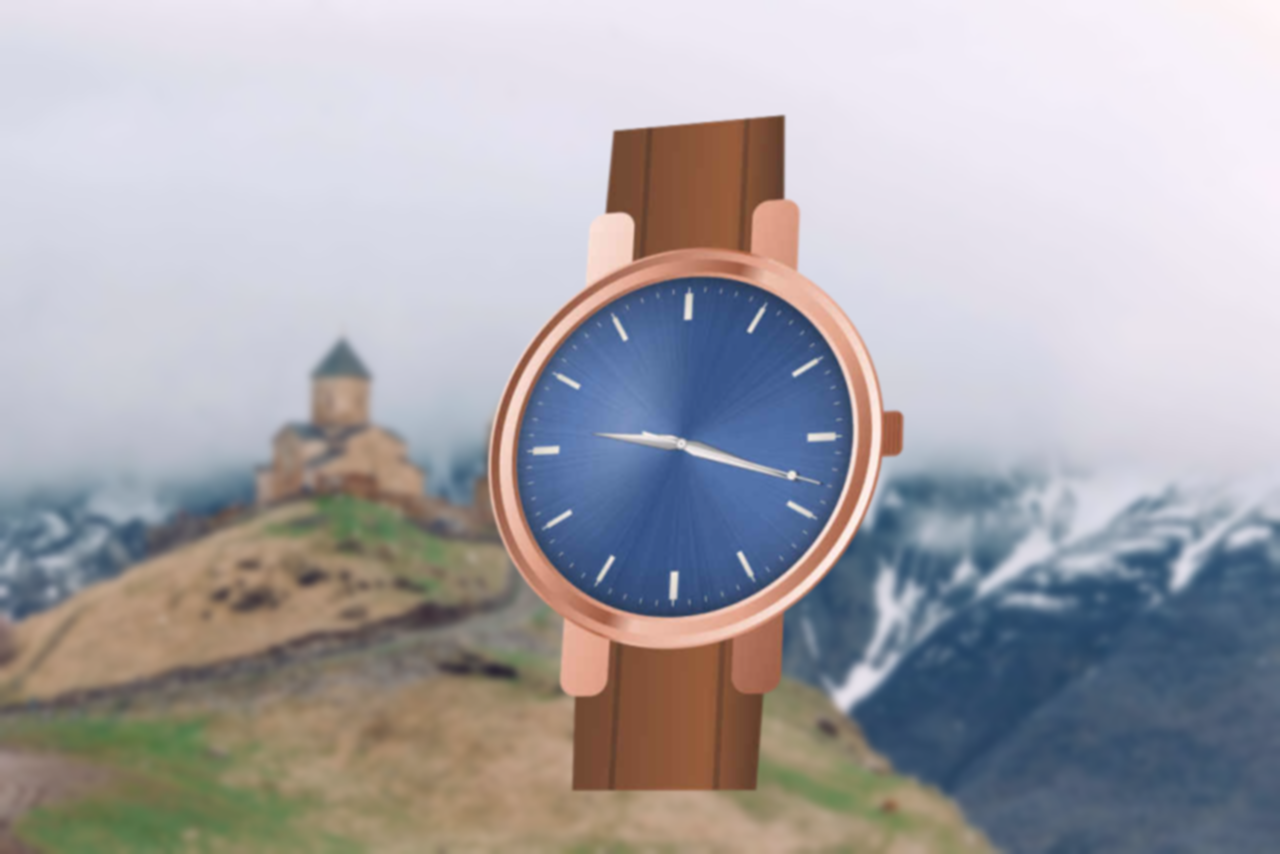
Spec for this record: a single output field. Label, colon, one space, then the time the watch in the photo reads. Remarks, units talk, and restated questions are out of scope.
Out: 9:18:18
